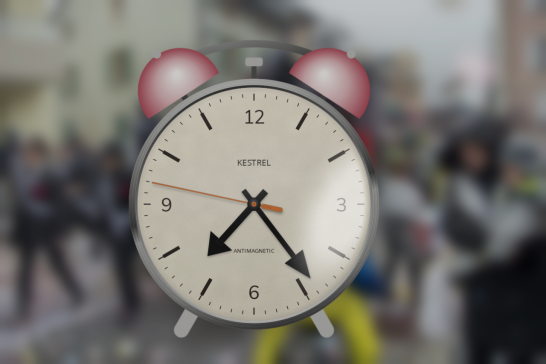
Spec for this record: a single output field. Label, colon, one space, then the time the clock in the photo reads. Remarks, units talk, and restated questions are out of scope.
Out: 7:23:47
